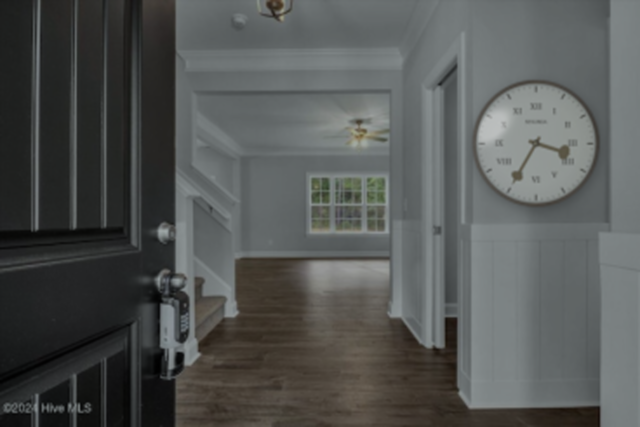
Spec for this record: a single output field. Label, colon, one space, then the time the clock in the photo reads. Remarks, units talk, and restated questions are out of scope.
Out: 3:35
